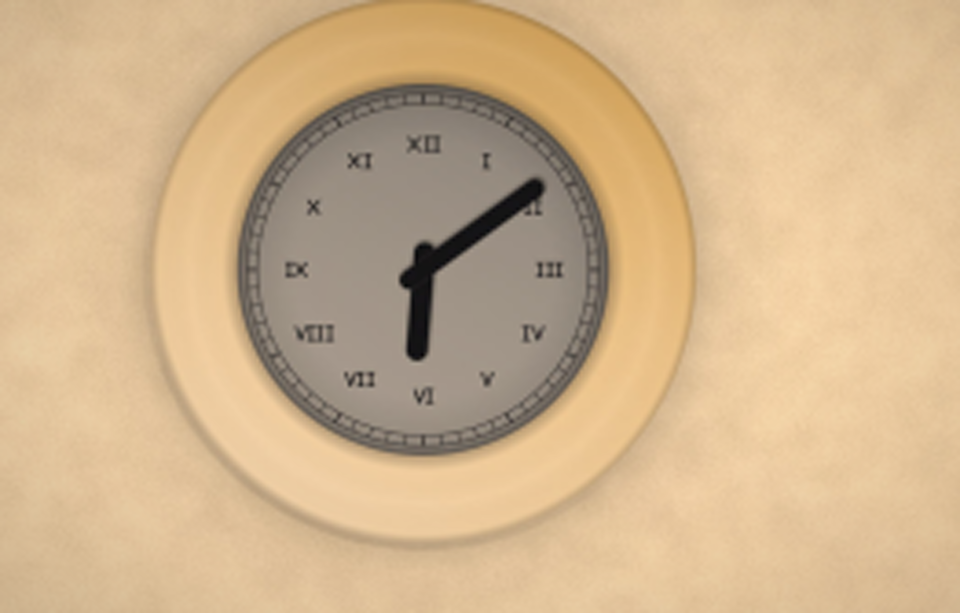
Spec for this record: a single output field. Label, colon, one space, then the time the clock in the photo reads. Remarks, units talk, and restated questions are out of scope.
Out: 6:09
